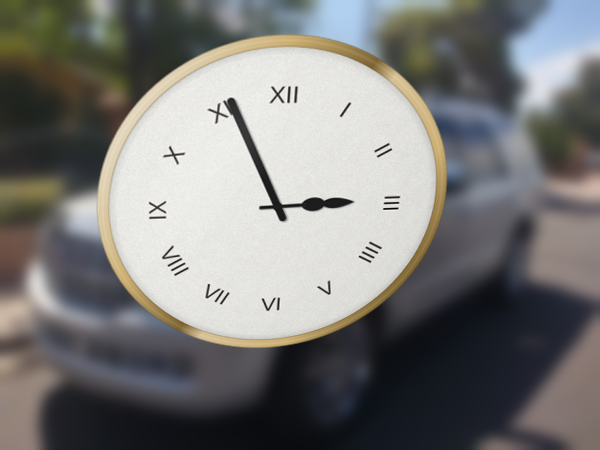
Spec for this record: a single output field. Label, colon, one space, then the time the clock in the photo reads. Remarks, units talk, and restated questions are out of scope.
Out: 2:56
